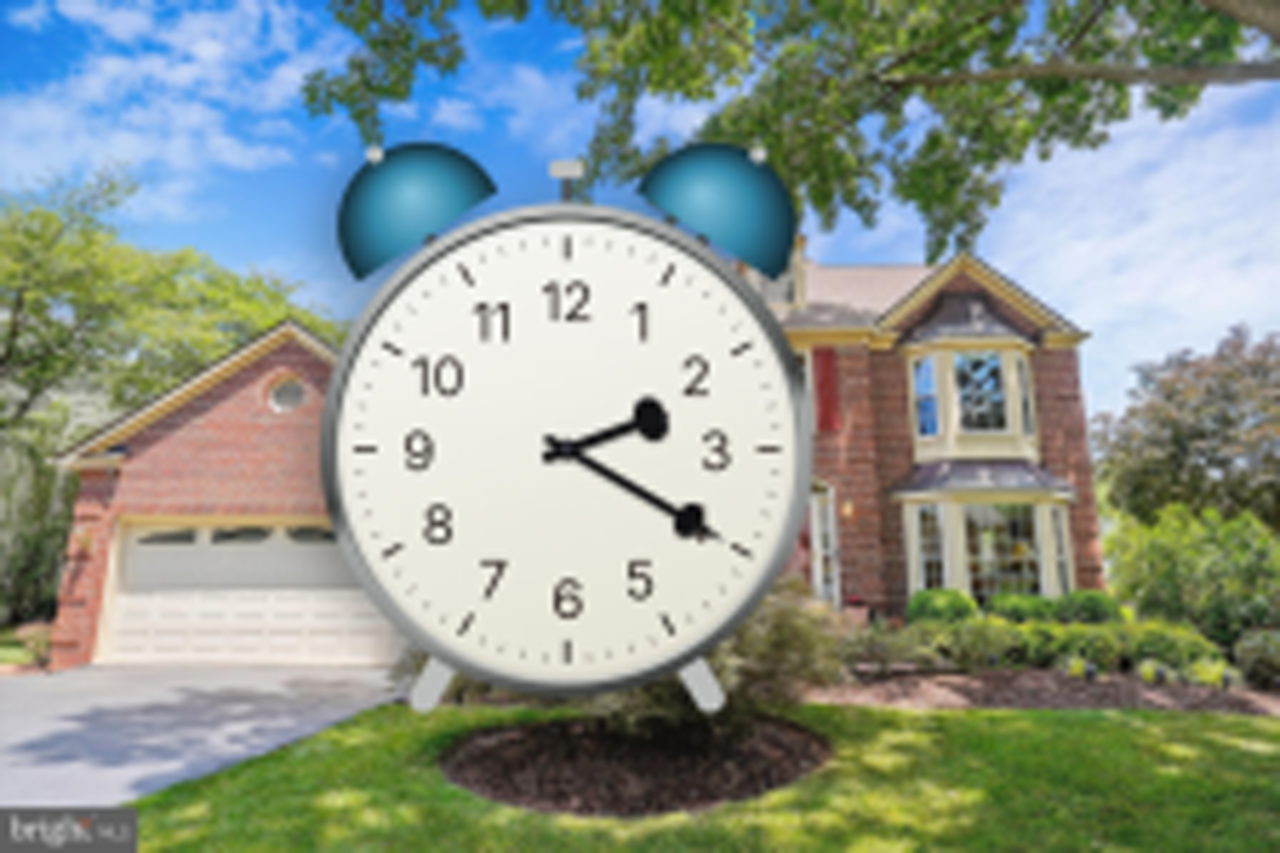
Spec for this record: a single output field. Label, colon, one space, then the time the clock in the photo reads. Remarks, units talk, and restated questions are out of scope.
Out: 2:20
